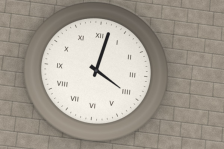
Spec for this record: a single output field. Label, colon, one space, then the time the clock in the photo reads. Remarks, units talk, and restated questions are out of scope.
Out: 4:02
